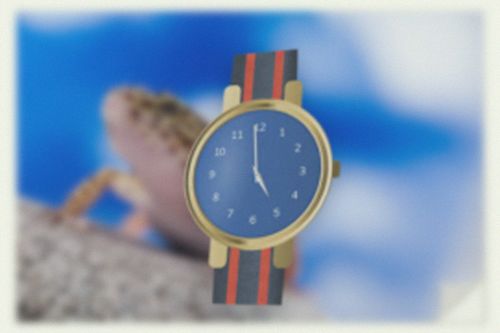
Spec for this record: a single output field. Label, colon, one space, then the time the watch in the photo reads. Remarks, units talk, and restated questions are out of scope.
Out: 4:59
